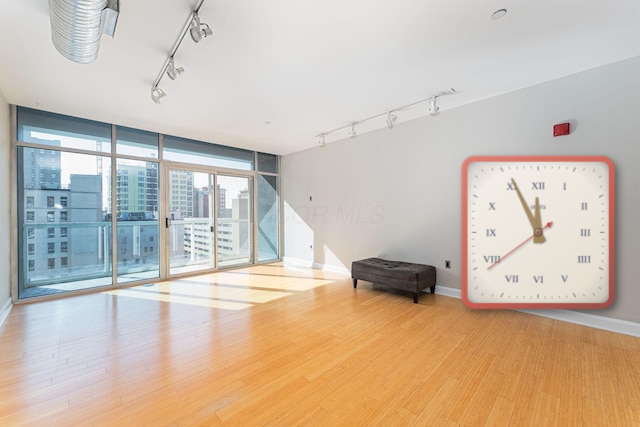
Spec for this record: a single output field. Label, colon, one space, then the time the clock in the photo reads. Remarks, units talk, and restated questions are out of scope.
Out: 11:55:39
